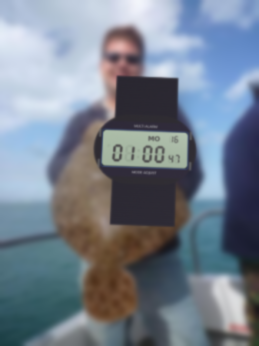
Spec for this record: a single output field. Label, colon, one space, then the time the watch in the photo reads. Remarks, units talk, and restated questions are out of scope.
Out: 1:00
